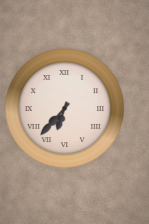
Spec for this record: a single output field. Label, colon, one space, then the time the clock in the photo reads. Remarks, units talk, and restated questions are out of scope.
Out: 6:37
